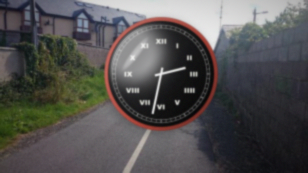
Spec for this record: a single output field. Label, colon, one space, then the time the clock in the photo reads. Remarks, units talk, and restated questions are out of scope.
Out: 2:32
